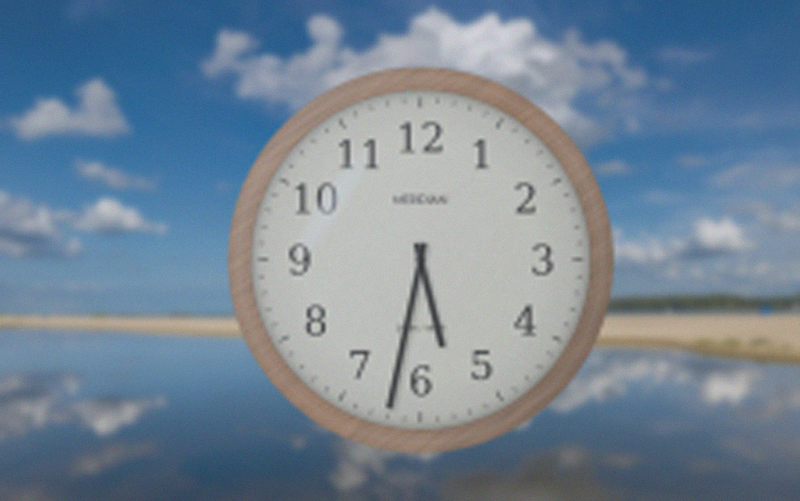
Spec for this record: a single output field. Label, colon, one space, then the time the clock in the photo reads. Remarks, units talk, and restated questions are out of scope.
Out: 5:32
